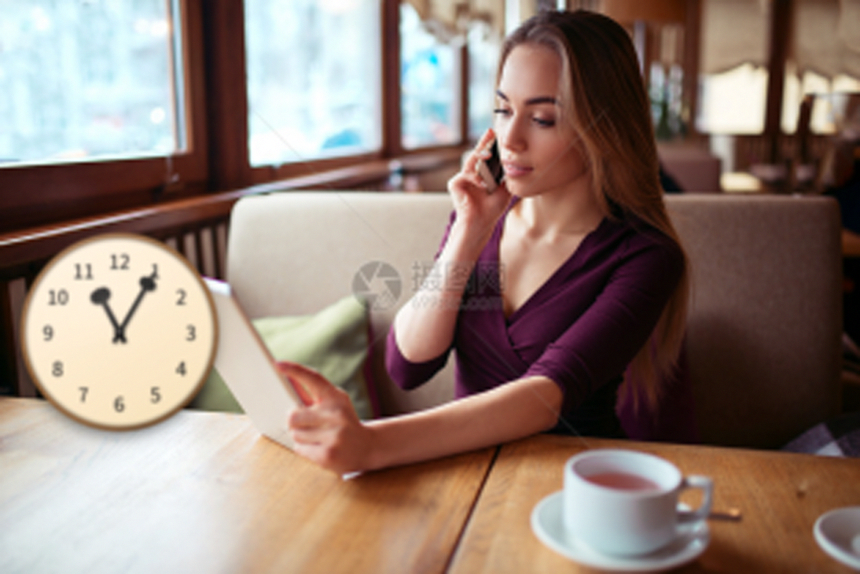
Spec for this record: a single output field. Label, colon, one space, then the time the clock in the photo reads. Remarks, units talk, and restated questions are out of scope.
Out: 11:05
